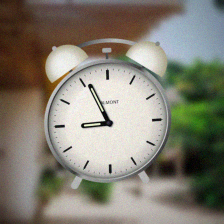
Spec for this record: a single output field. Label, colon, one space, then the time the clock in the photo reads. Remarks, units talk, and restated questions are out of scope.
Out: 8:56
